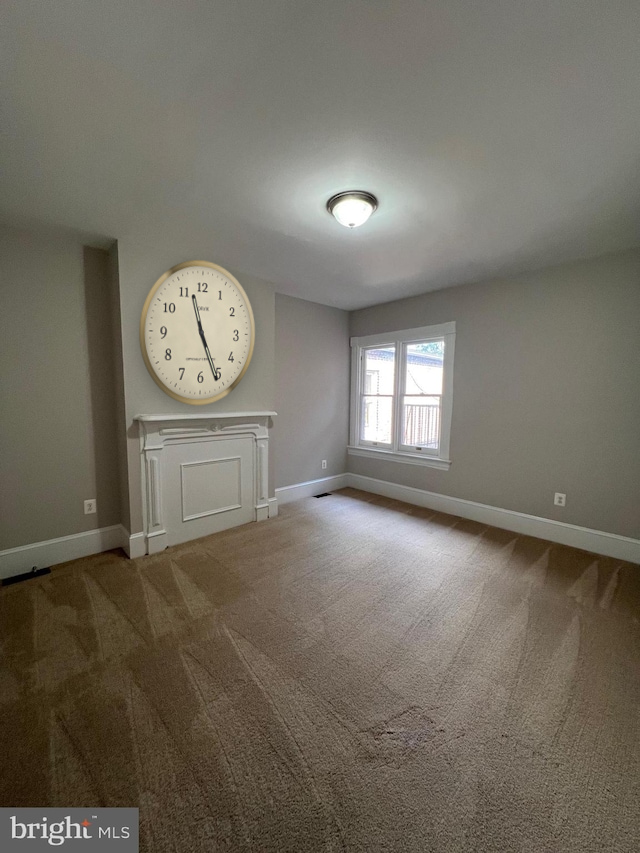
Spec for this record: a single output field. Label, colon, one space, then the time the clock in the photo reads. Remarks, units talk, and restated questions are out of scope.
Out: 11:26
